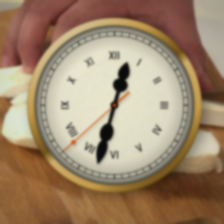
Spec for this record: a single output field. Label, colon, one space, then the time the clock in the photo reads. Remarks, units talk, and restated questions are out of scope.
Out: 12:32:38
